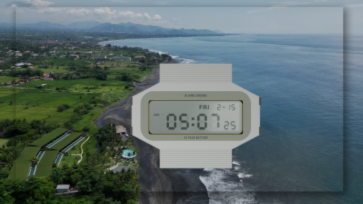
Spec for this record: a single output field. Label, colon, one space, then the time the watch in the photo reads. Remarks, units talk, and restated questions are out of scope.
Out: 5:07:25
